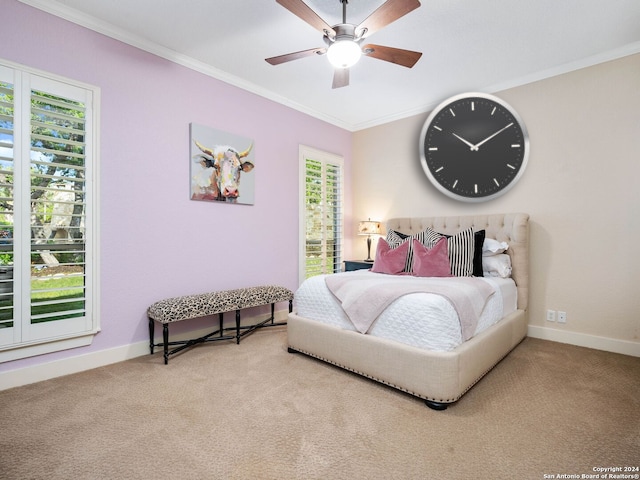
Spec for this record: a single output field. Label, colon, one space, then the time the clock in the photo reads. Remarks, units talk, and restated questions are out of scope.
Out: 10:10
